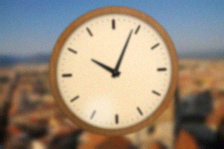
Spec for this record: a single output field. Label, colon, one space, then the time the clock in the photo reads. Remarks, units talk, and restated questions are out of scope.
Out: 10:04
